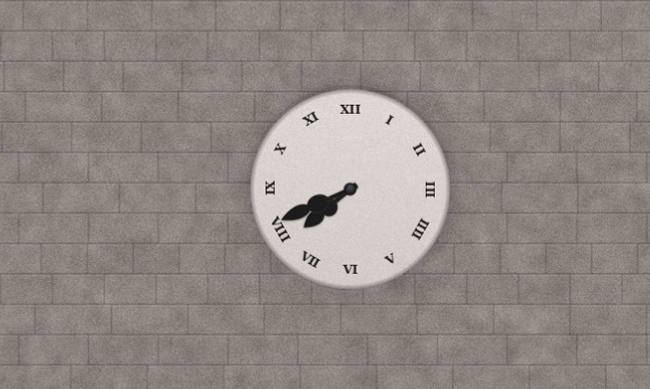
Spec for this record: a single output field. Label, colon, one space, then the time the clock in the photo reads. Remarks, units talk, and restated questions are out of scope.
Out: 7:41
